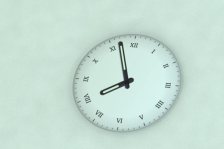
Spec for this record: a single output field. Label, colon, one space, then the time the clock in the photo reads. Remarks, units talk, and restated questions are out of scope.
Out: 7:57
